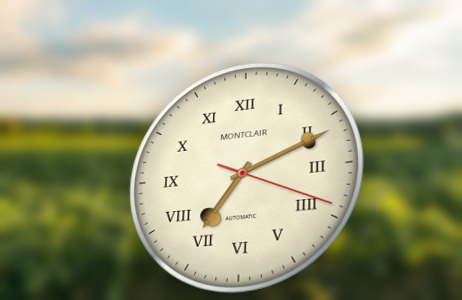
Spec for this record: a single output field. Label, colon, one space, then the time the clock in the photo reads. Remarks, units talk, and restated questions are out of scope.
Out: 7:11:19
